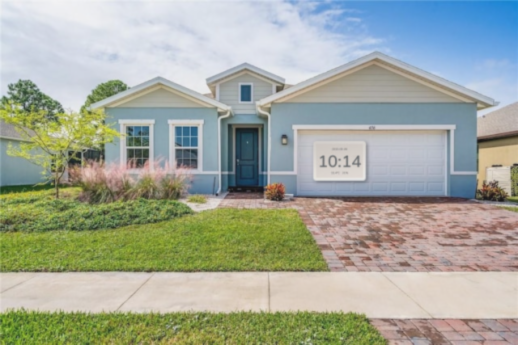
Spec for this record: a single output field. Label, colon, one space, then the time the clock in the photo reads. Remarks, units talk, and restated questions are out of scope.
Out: 10:14
